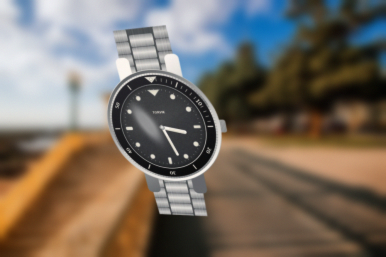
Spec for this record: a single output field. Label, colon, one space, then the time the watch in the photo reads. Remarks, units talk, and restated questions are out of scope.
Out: 3:27
